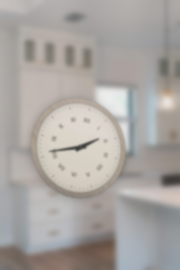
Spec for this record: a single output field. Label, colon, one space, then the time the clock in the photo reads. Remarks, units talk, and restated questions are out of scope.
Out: 1:41
